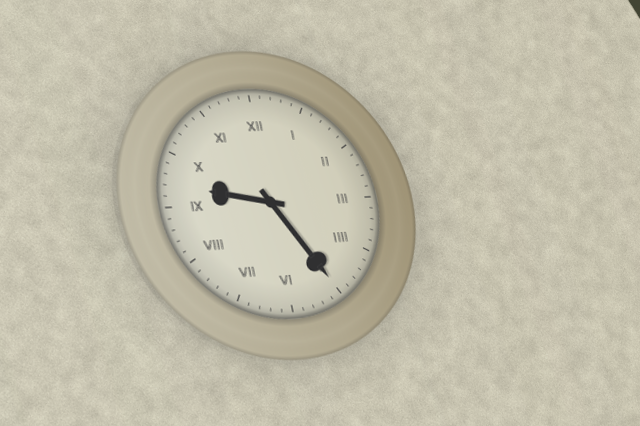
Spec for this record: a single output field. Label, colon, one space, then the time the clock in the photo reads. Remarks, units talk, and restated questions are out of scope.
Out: 9:25
